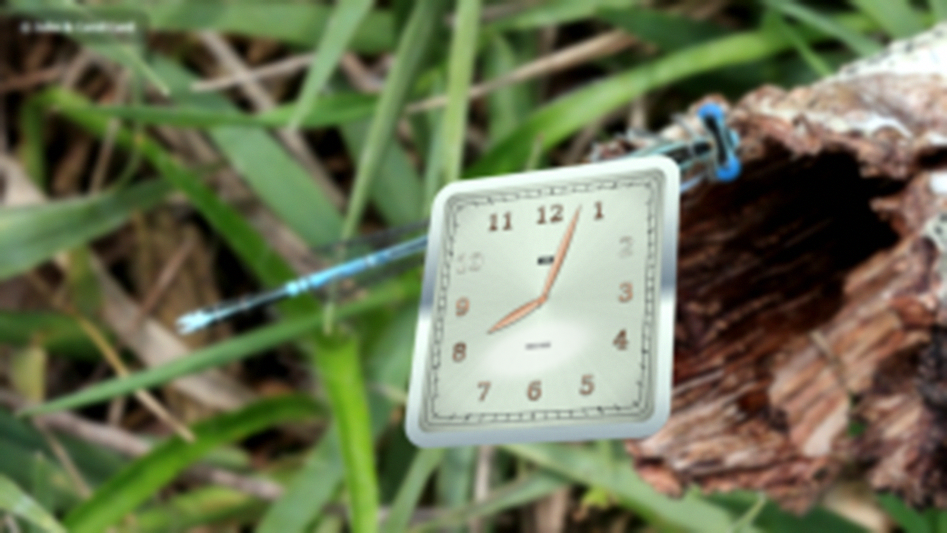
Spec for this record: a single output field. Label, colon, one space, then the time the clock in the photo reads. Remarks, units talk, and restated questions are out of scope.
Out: 8:03
